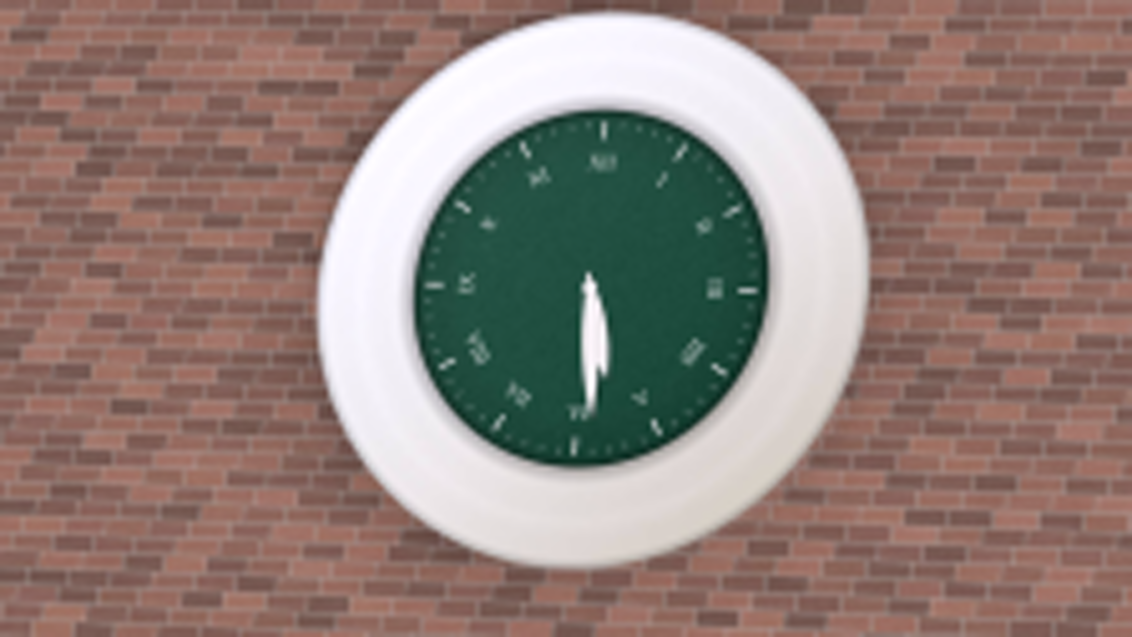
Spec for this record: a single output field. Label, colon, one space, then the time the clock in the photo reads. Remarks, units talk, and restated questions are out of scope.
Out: 5:29
